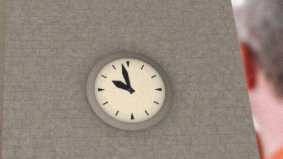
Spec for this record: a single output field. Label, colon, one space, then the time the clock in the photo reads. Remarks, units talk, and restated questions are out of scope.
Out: 9:58
